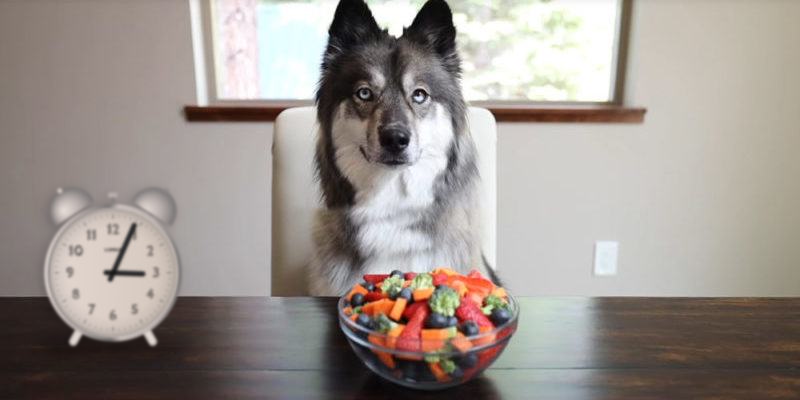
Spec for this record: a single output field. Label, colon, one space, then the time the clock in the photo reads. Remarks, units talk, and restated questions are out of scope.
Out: 3:04
